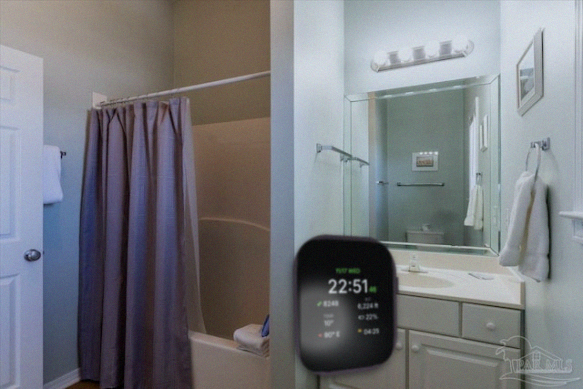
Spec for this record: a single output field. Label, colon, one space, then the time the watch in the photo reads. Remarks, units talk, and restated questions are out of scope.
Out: 22:51
